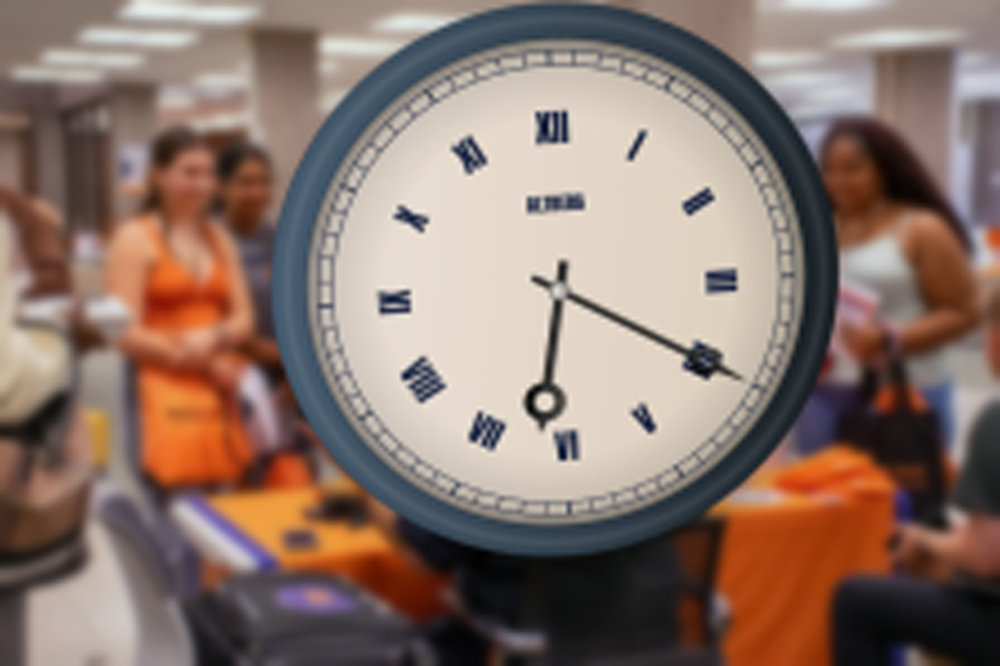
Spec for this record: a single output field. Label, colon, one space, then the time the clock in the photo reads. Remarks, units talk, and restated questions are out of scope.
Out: 6:20
